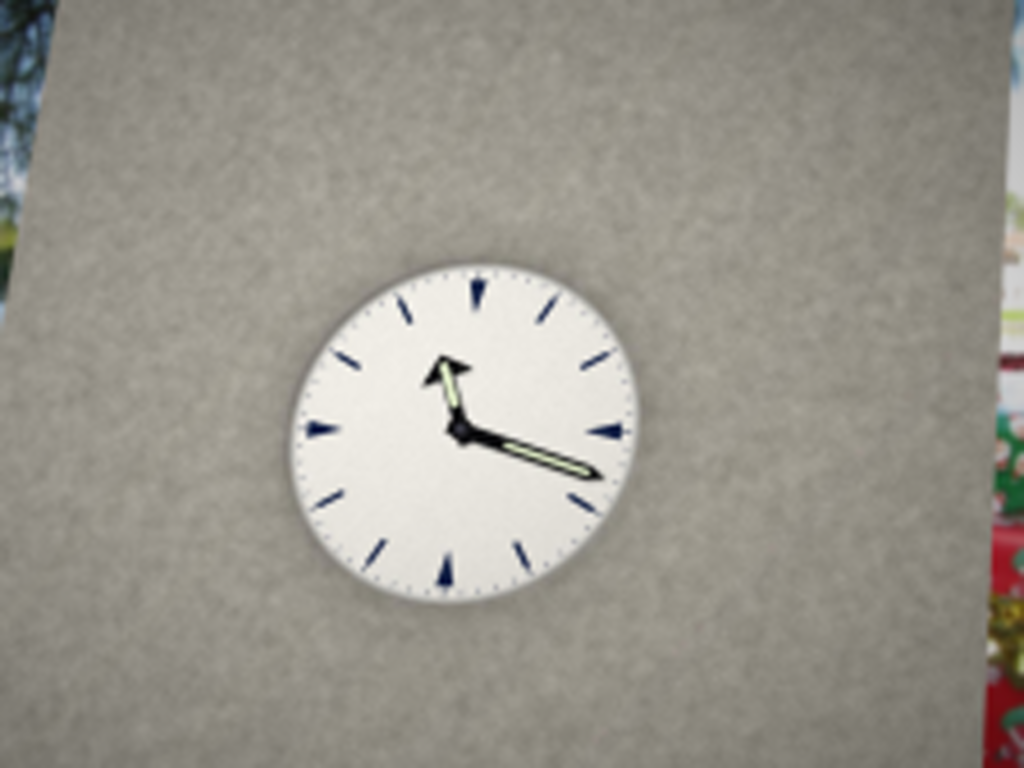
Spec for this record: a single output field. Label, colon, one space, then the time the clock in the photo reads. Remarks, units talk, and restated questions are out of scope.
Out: 11:18
